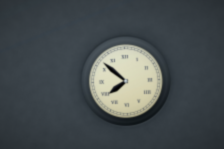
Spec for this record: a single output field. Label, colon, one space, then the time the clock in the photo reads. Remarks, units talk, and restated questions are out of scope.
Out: 7:52
